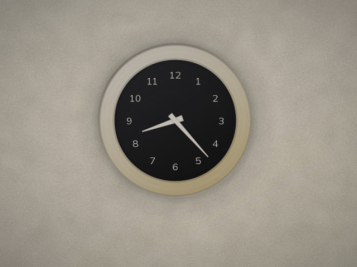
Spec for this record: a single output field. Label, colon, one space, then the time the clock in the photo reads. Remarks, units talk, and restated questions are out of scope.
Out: 8:23
